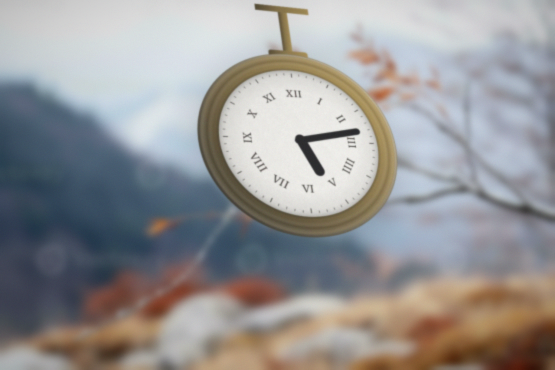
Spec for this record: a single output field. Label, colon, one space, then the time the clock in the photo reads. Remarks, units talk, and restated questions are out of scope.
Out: 5:13
